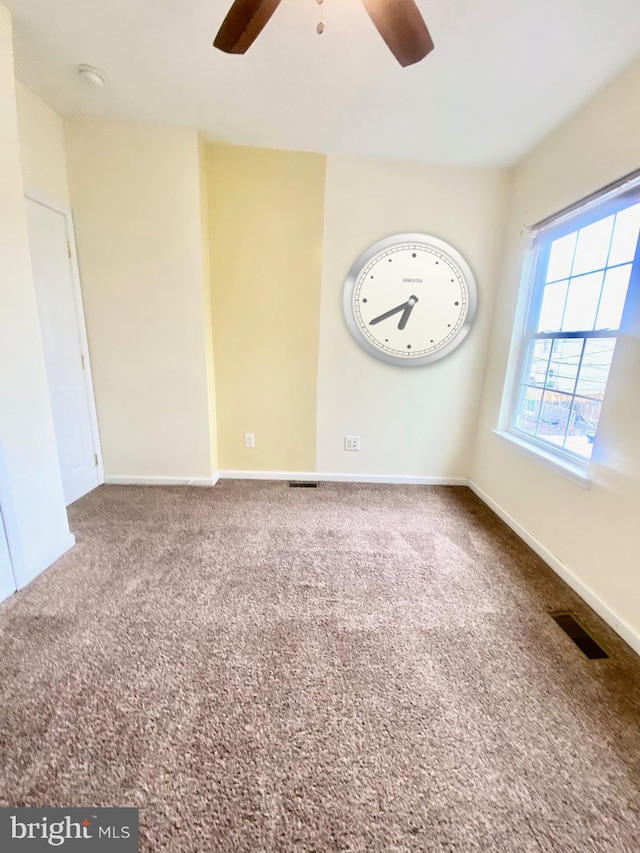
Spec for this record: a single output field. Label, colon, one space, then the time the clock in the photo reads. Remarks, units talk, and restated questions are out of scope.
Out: 6:40
